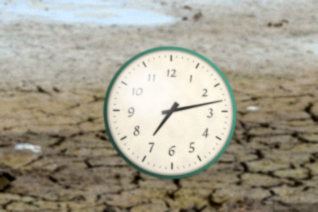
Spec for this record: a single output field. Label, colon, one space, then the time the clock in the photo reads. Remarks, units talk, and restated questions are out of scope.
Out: 7:13
